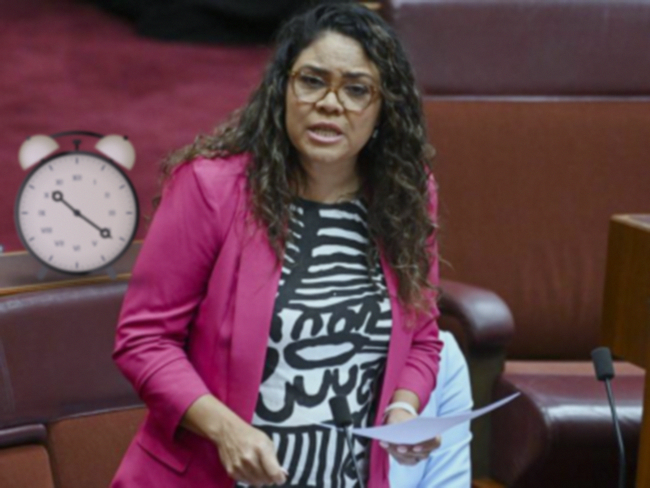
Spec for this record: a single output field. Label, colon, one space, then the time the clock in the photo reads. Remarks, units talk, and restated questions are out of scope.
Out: 10:21
